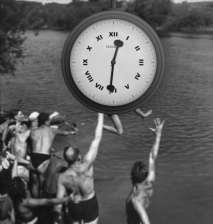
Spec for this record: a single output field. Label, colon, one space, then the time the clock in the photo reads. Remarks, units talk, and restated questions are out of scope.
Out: 12:31
